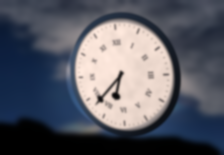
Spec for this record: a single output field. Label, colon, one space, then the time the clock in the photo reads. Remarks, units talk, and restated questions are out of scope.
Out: 6:38
